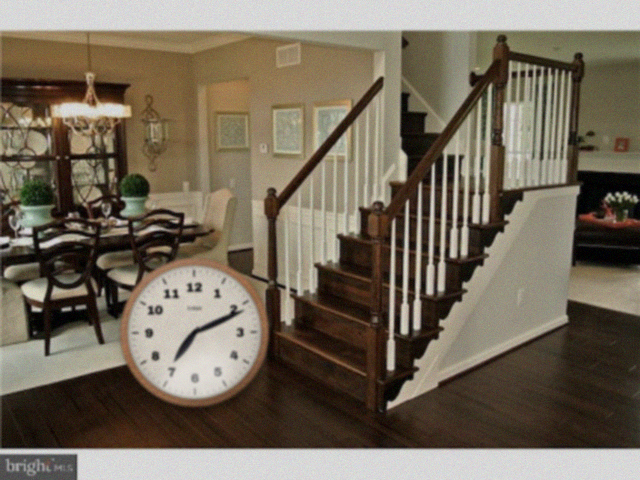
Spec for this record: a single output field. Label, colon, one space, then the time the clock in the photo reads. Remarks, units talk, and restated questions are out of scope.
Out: 7:11
